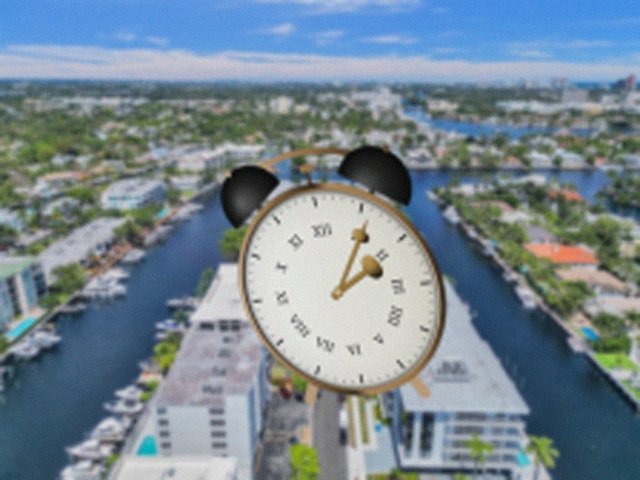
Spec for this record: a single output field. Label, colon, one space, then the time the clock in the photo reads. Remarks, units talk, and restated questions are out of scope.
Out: 2:06
